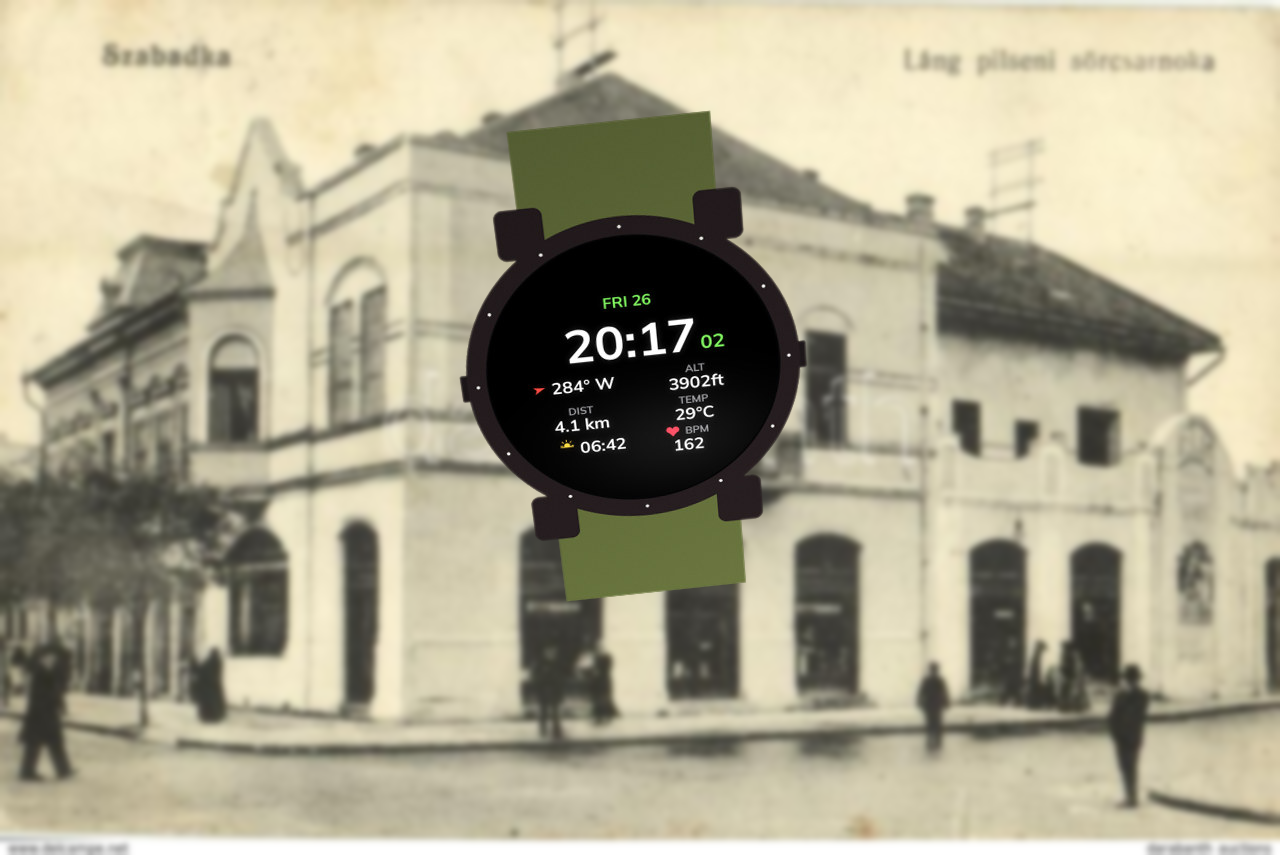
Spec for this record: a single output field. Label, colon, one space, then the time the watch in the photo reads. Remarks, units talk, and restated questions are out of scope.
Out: 20:17:02
